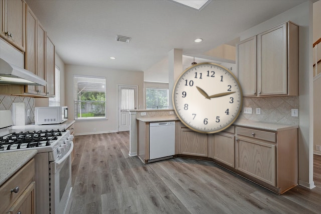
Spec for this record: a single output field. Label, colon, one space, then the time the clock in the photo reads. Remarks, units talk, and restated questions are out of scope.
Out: 10:12
